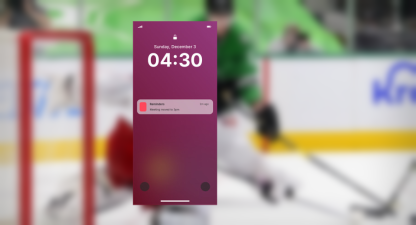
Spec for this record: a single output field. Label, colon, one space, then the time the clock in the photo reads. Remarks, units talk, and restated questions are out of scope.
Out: 4:30
